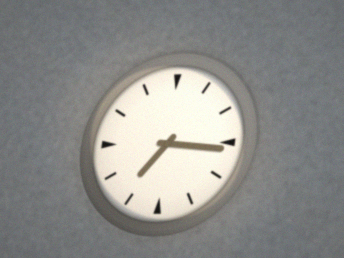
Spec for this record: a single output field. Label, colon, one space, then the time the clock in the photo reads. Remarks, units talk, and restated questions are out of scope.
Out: 7:16
